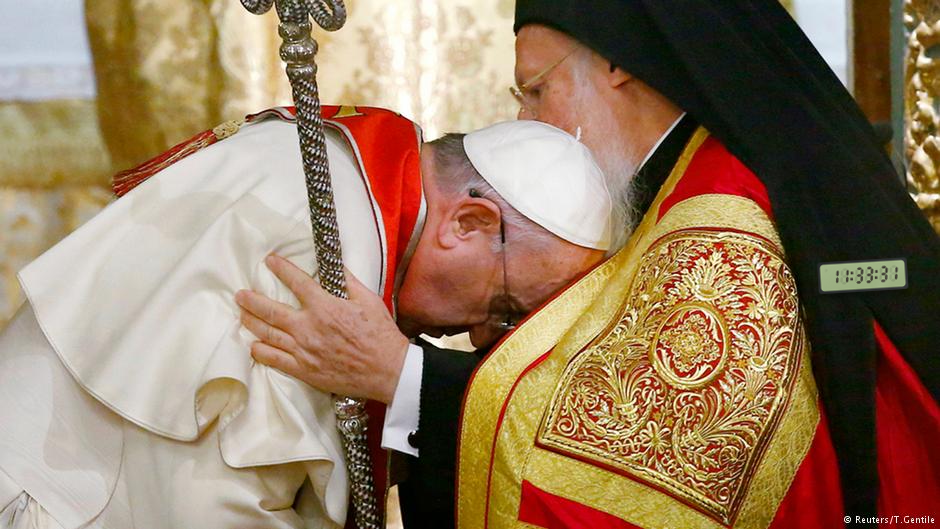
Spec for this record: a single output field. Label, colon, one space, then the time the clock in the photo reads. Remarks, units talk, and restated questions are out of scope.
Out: 11:33:31
